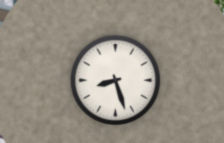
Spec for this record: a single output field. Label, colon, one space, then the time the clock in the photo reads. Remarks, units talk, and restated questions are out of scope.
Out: 8:27
